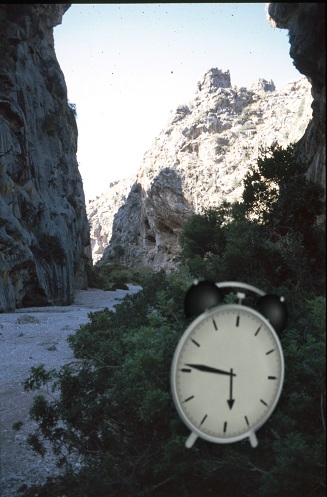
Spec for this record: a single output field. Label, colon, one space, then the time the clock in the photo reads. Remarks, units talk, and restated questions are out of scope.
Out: 5:46
